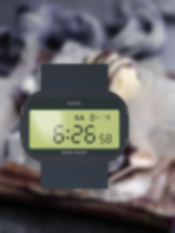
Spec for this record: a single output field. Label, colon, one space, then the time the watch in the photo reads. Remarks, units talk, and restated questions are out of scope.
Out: 6:26
